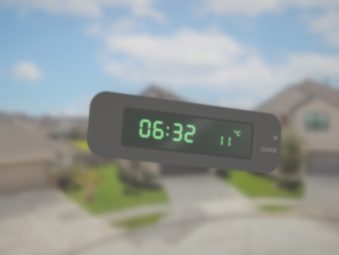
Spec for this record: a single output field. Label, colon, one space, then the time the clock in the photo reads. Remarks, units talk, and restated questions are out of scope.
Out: 6:32
